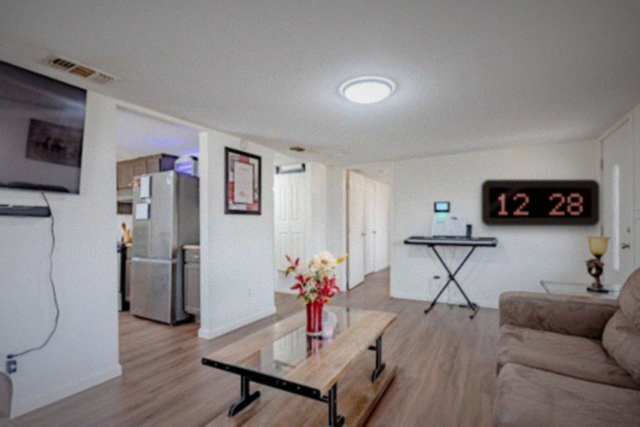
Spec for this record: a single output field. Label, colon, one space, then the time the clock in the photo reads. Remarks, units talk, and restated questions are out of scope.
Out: 12:28
